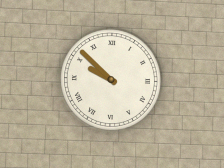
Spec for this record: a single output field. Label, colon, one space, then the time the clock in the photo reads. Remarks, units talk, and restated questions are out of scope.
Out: 9:52
